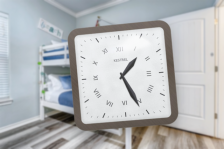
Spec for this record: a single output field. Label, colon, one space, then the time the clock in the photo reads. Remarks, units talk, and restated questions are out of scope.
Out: 1:26
